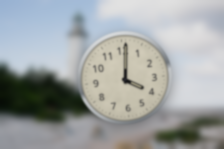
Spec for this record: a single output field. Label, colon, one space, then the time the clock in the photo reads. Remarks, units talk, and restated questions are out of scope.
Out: 4:01
